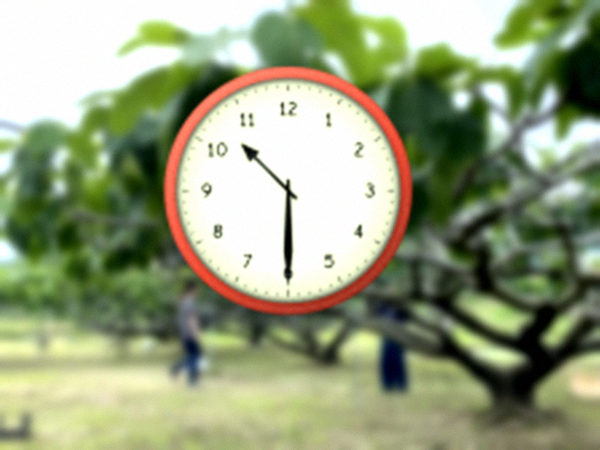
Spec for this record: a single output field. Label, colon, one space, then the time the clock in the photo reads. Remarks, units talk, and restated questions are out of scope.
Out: 10:30
